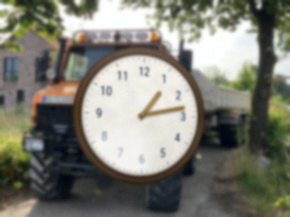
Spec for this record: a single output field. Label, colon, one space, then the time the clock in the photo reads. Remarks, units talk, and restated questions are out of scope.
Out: 1:13
